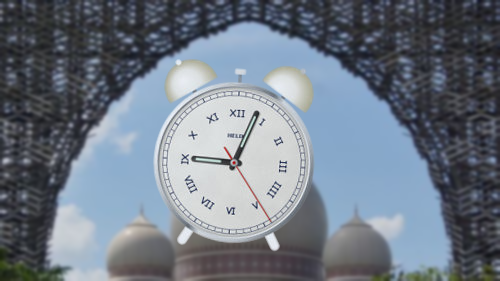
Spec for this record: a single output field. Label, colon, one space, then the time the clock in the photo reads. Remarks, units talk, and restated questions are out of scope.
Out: 9:03:24
